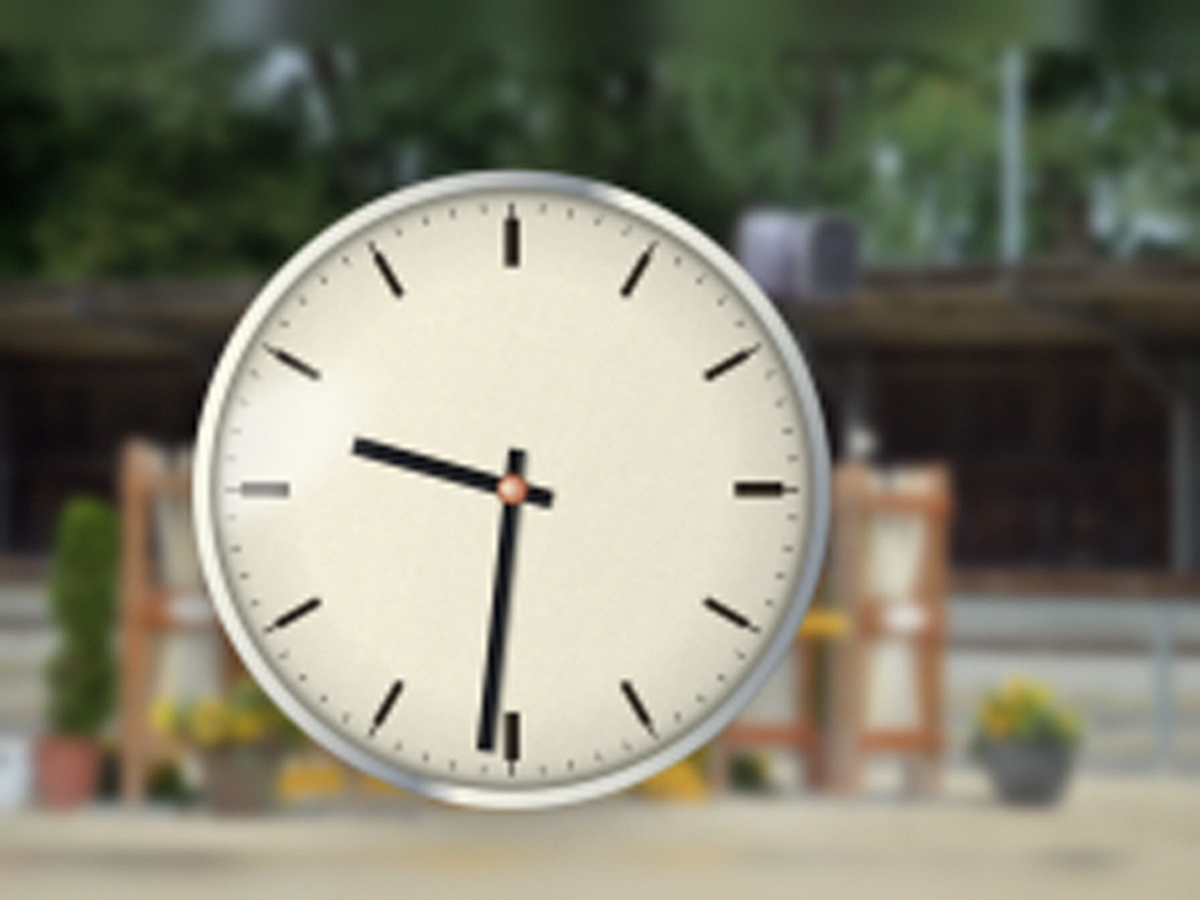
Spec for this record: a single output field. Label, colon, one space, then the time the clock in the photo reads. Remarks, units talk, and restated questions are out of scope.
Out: 9:31
